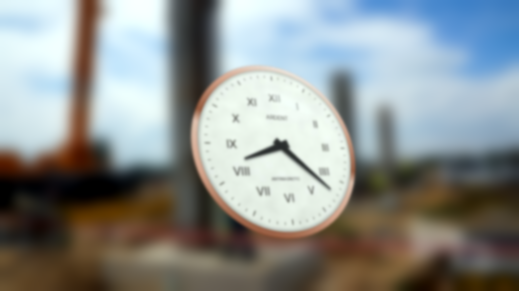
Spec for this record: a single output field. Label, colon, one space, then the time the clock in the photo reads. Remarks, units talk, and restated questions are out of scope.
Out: 8:22
